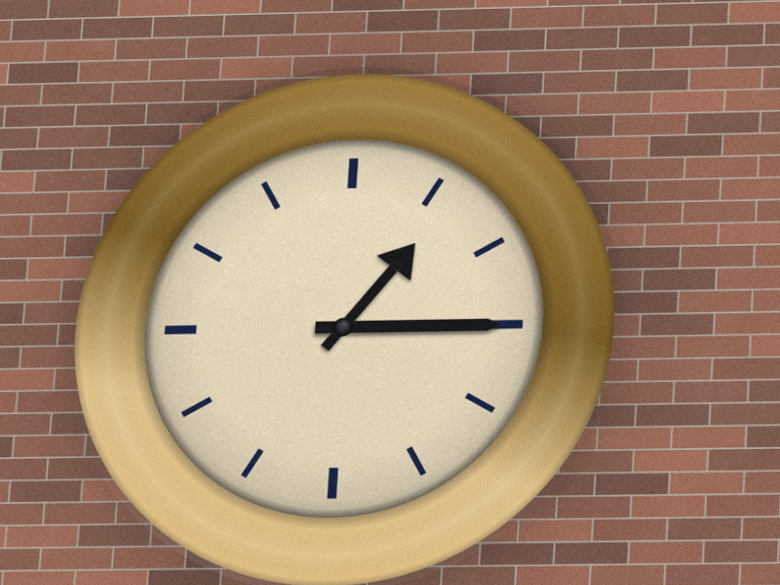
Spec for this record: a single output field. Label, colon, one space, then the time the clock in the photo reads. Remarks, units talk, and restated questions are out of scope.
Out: 1:15
